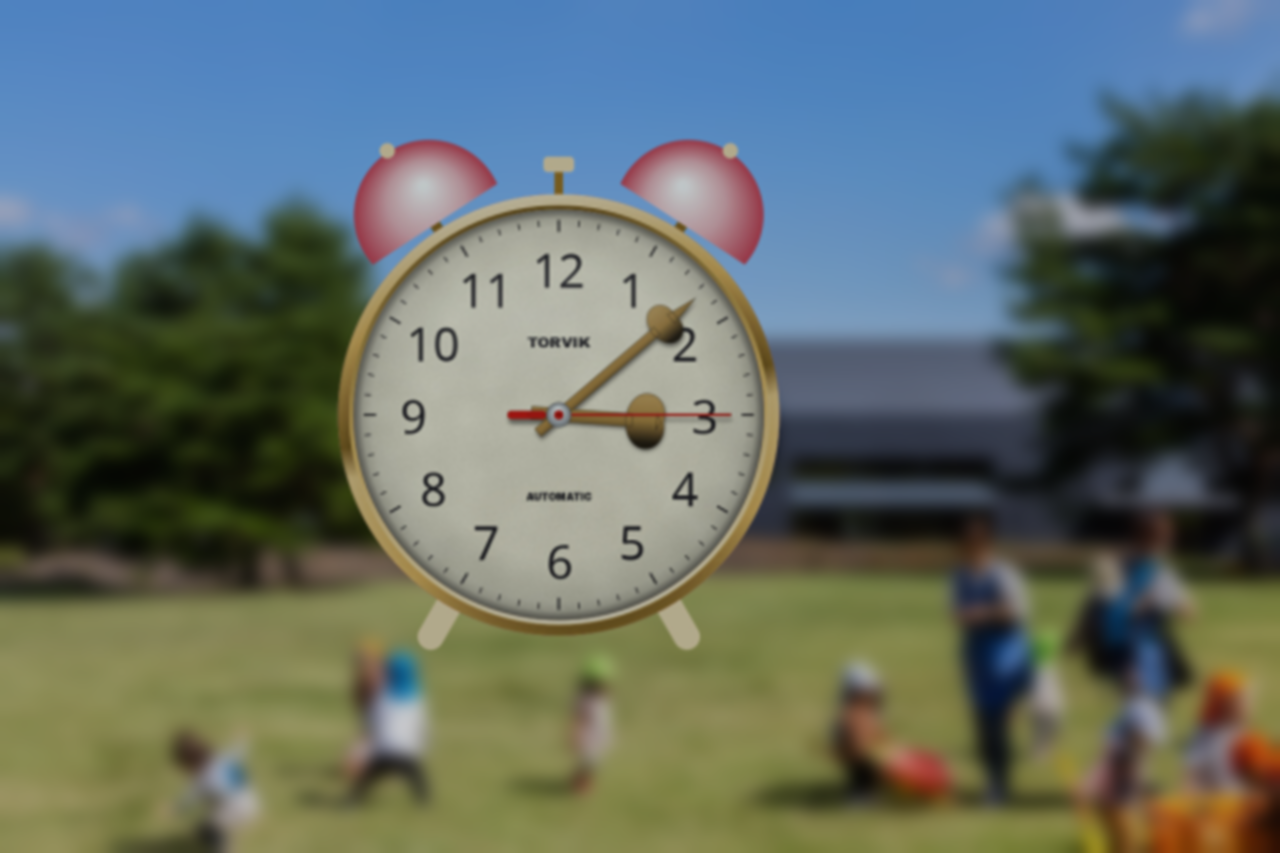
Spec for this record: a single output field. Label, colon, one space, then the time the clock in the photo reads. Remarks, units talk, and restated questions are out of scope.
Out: 3:08:15
